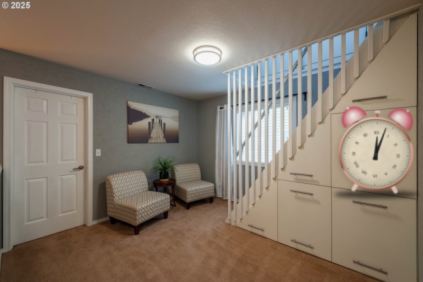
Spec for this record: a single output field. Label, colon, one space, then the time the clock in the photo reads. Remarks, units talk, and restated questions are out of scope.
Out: 12:03
